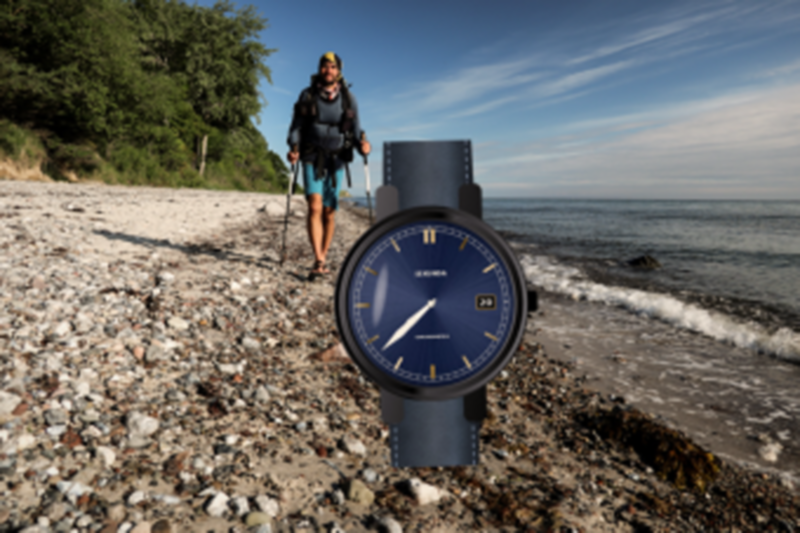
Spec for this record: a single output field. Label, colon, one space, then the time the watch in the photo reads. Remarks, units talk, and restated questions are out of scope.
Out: 7:38
